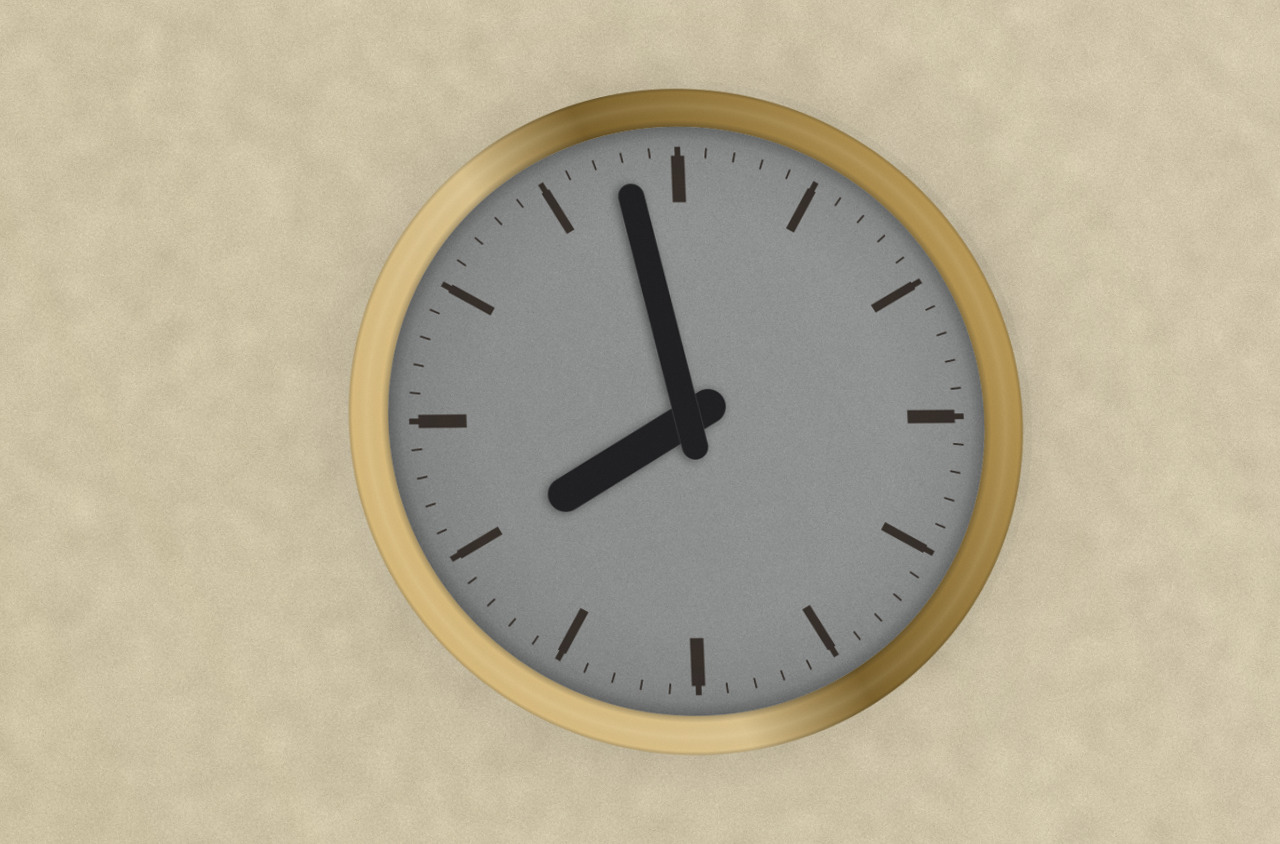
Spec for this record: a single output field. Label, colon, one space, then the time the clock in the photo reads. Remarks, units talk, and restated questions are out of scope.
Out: 7:58
